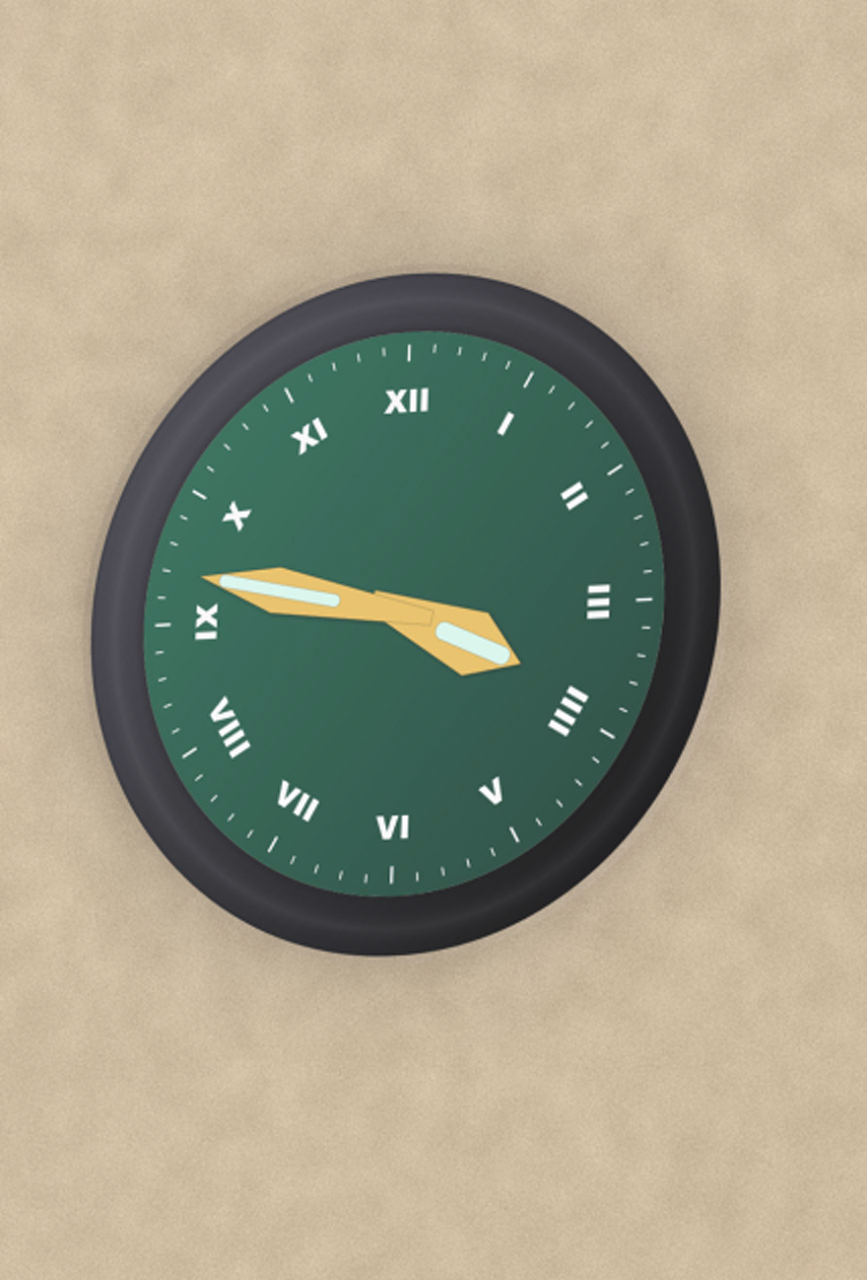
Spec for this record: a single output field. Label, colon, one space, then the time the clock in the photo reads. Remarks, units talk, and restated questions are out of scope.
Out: 3:47
